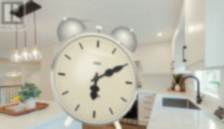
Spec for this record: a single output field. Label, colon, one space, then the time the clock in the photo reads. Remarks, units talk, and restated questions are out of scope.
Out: 6:10
